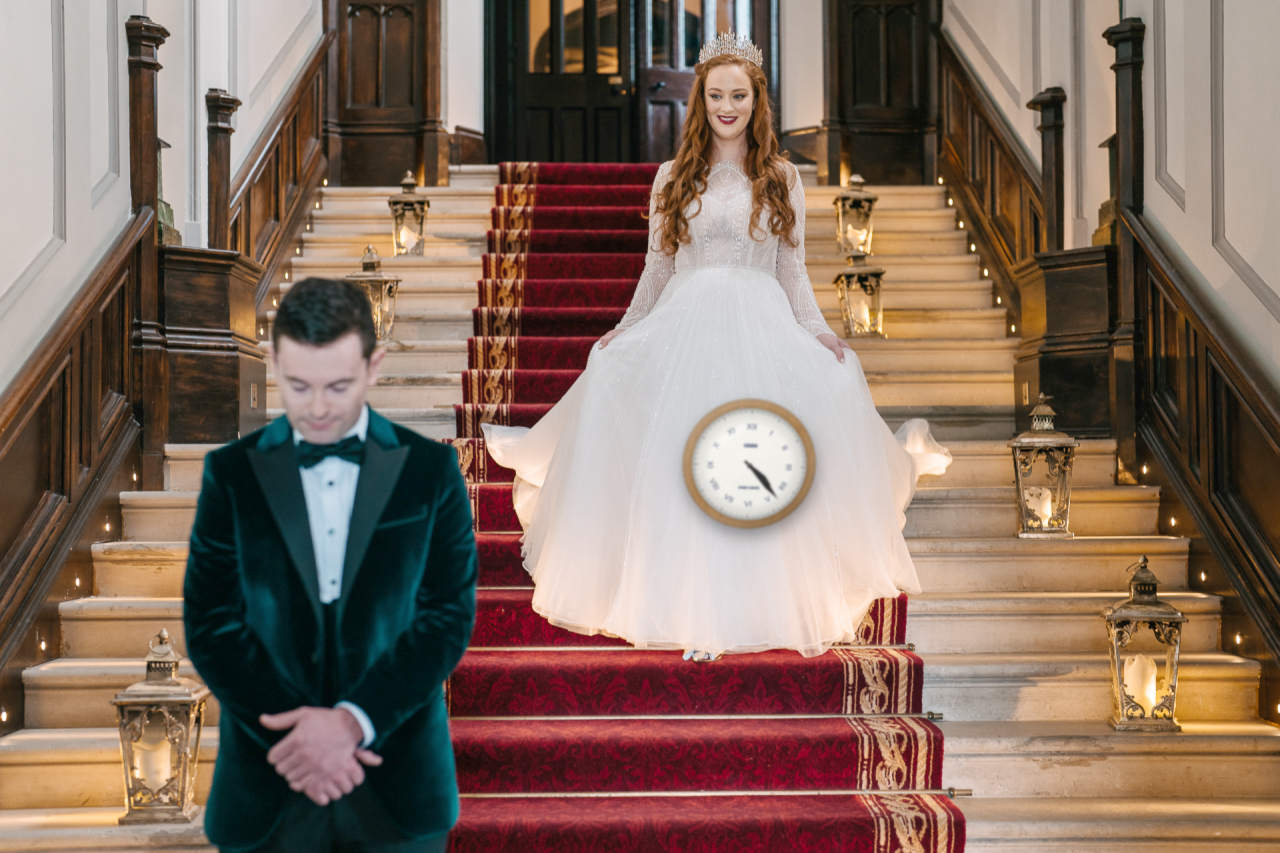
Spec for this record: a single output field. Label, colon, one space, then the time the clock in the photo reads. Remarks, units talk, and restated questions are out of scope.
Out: 4:23
